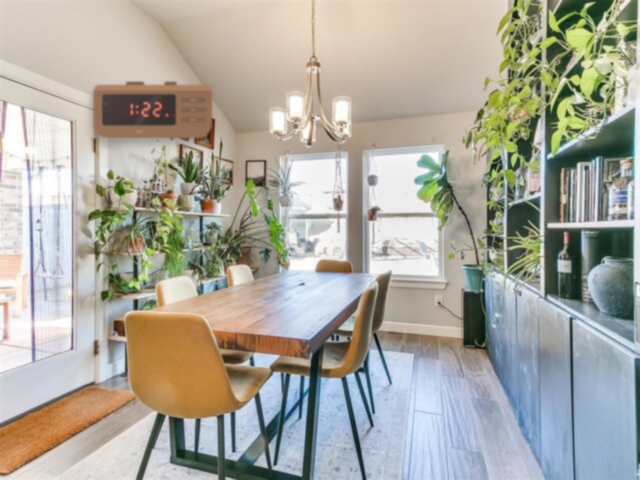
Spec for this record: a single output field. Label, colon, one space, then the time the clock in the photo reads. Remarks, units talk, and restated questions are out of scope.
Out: 1:22
